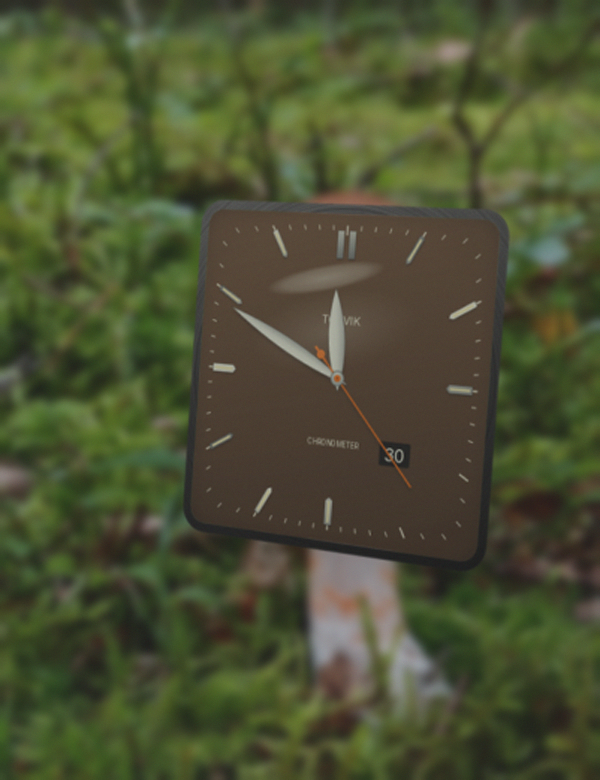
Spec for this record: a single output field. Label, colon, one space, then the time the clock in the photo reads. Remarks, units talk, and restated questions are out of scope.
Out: 11:49:23
